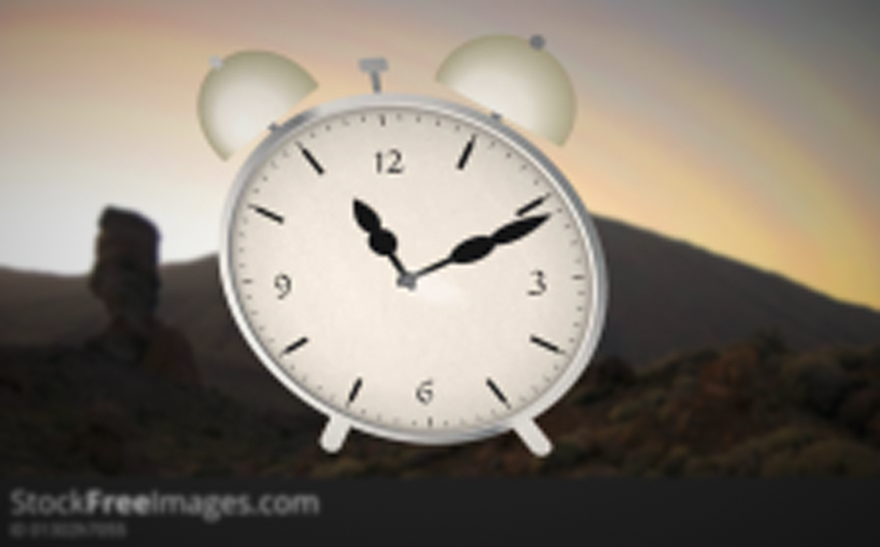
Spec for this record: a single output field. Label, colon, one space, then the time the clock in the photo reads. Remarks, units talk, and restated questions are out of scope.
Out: 11:11
